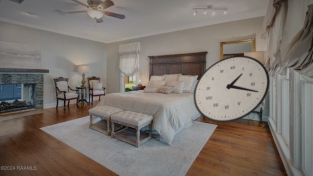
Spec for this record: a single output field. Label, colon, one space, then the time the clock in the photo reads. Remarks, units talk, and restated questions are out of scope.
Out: 1:18
